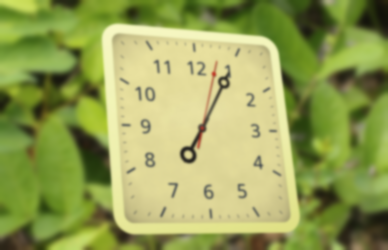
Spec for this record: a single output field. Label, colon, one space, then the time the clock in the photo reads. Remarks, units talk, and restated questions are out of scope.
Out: 7:05:03
